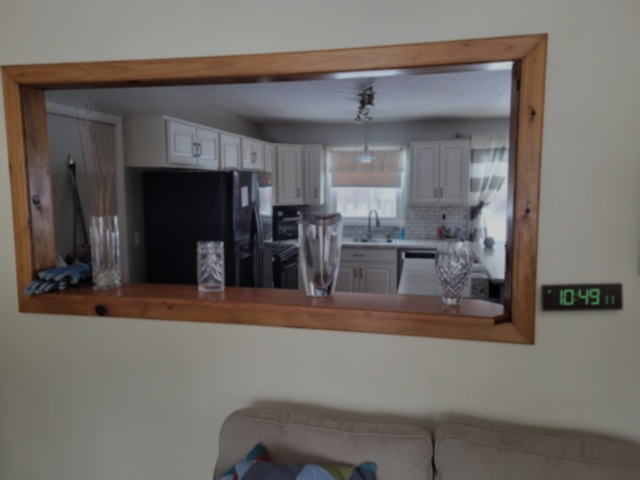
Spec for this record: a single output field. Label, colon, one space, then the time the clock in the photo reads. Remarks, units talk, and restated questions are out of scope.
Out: 10:49
